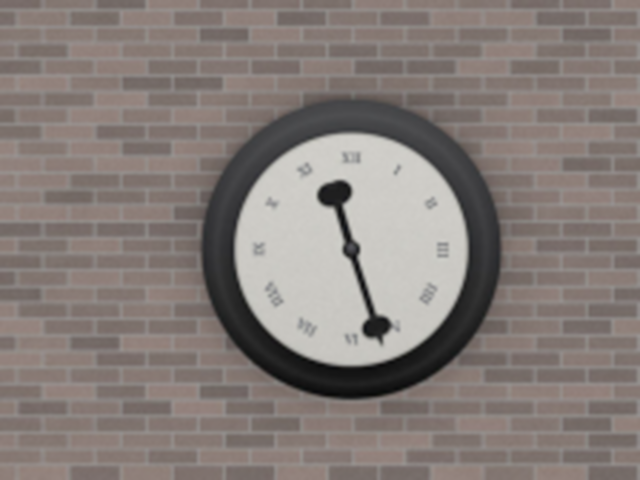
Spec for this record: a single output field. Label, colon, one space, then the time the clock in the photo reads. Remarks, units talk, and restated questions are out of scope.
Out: 11:27
